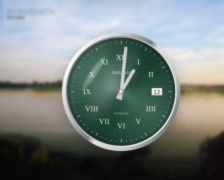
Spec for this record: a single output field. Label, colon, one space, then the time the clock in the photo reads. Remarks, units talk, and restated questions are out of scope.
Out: 1:01
